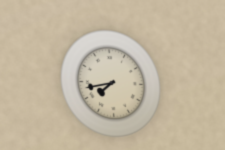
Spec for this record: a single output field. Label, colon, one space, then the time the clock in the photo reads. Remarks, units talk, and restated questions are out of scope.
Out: 7:43
